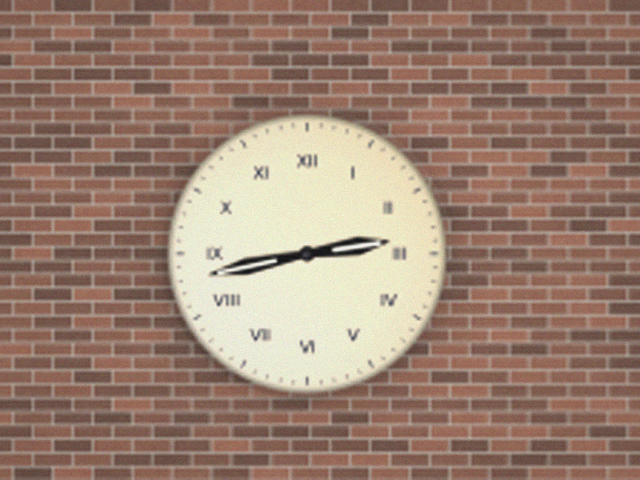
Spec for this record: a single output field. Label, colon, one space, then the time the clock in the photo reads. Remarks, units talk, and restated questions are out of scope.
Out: 2:43
